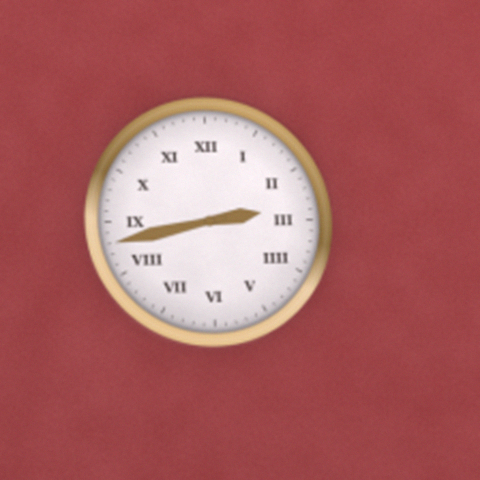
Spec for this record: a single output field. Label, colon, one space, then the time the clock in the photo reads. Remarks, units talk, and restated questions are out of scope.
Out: 2:43
